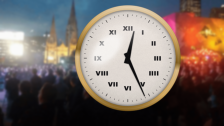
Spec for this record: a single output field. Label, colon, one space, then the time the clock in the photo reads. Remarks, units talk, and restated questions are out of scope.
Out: 12:26
